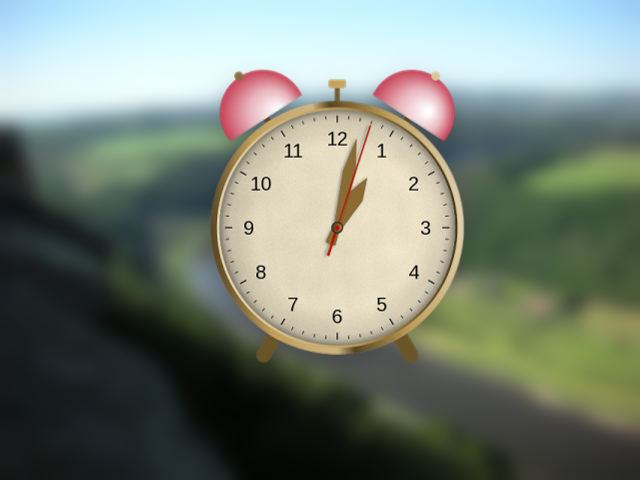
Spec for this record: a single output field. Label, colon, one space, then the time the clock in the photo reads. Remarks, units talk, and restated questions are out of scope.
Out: 1:02:03
